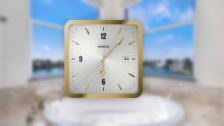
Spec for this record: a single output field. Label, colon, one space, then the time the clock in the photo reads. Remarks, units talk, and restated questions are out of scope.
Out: 6:07
